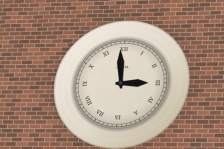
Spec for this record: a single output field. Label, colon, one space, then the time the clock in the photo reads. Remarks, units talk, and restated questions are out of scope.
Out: 2:59
